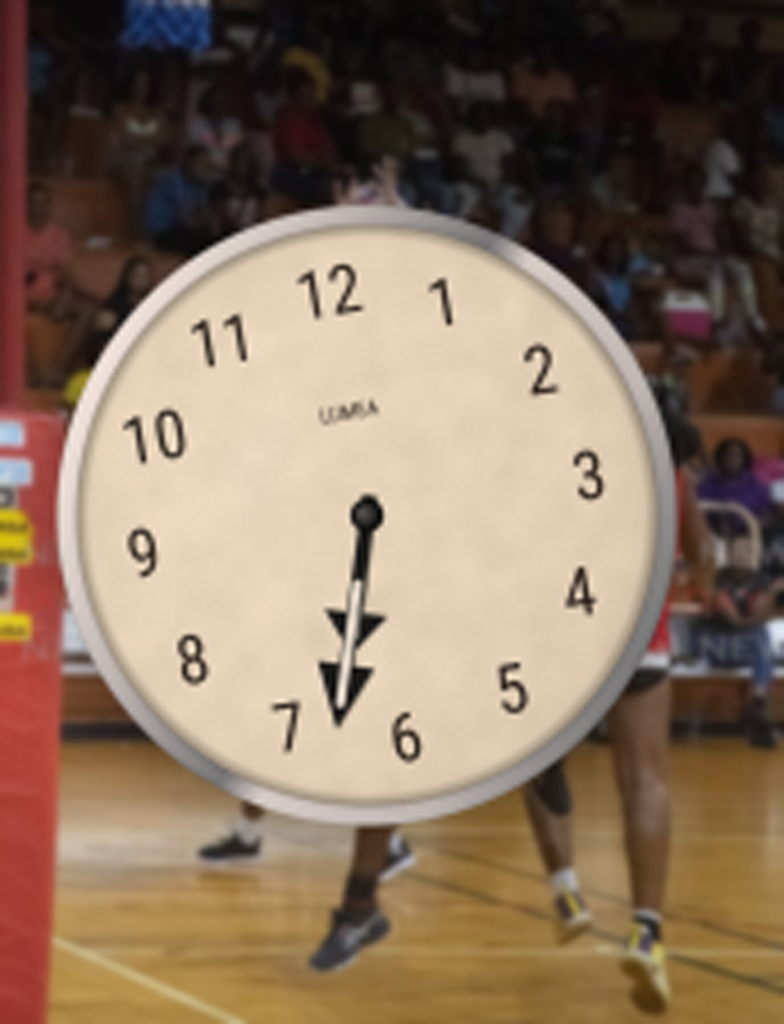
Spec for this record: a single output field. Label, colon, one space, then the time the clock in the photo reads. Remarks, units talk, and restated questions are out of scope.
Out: 6:33
